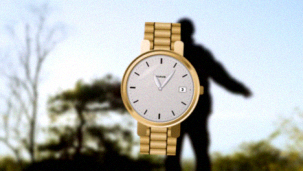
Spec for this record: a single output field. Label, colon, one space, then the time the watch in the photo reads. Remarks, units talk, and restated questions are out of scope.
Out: 11:06
